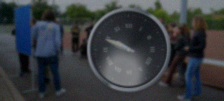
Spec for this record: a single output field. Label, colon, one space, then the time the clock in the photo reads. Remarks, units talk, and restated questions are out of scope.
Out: 9:49
